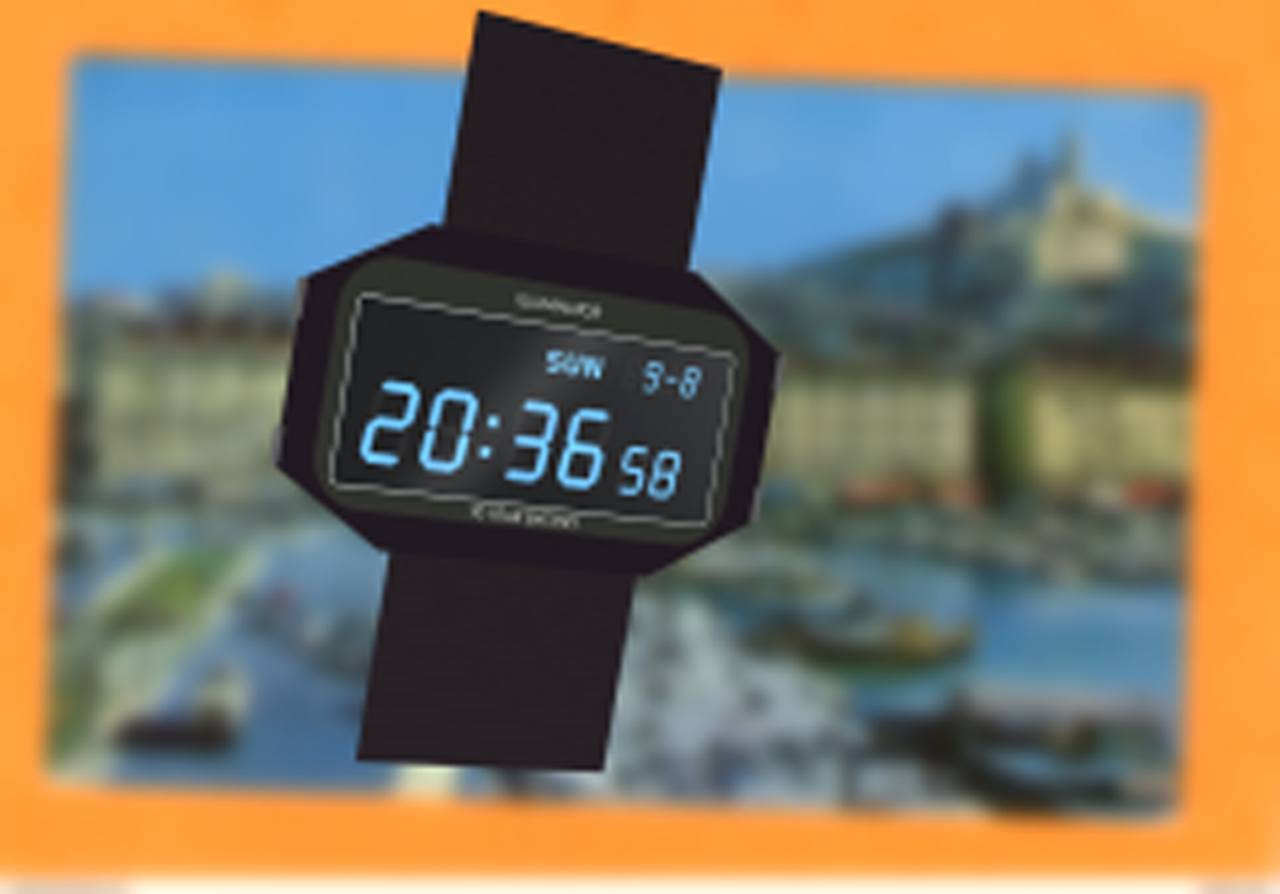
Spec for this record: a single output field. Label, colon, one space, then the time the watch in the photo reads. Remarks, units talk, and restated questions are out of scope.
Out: 20:36:58
